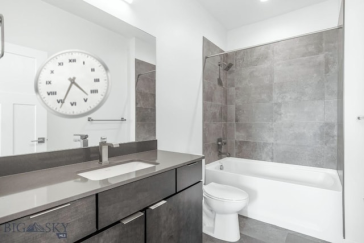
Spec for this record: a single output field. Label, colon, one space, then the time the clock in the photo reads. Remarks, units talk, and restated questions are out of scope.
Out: 4:34
